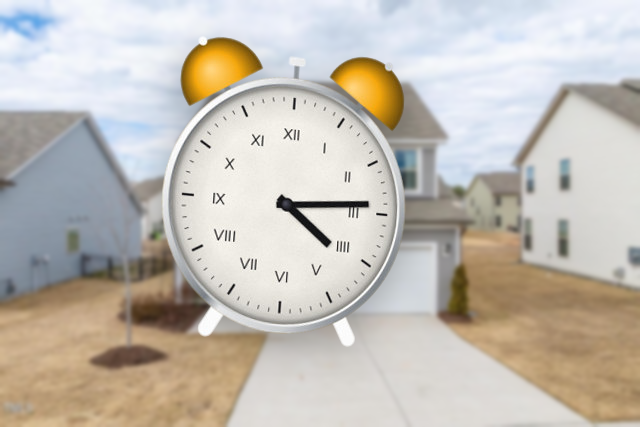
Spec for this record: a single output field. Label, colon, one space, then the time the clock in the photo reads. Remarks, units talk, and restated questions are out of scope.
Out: 4:14
